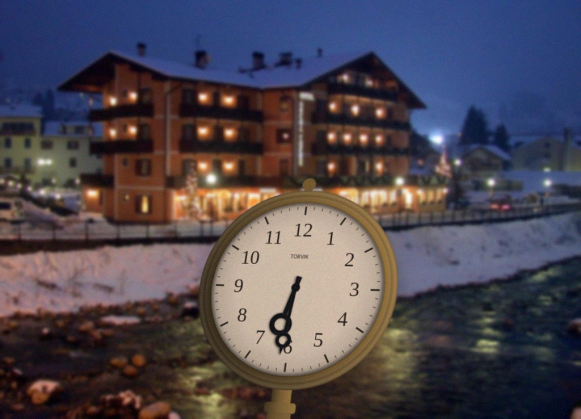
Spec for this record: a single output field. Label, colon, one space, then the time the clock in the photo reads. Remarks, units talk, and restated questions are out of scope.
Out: 6:31
